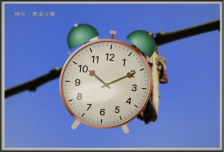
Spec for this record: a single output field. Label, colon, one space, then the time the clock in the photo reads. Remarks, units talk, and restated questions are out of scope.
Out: 10:10
